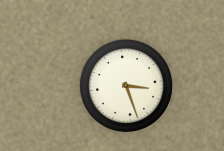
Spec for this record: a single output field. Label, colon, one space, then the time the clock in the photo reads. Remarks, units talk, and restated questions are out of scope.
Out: 3:28
